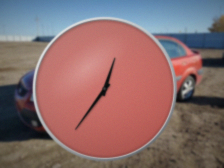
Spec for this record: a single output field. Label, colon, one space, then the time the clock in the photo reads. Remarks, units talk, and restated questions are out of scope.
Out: 12:36
